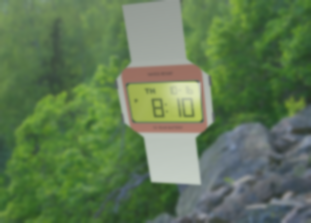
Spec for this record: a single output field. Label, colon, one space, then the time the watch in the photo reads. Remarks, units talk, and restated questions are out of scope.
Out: 8:10
